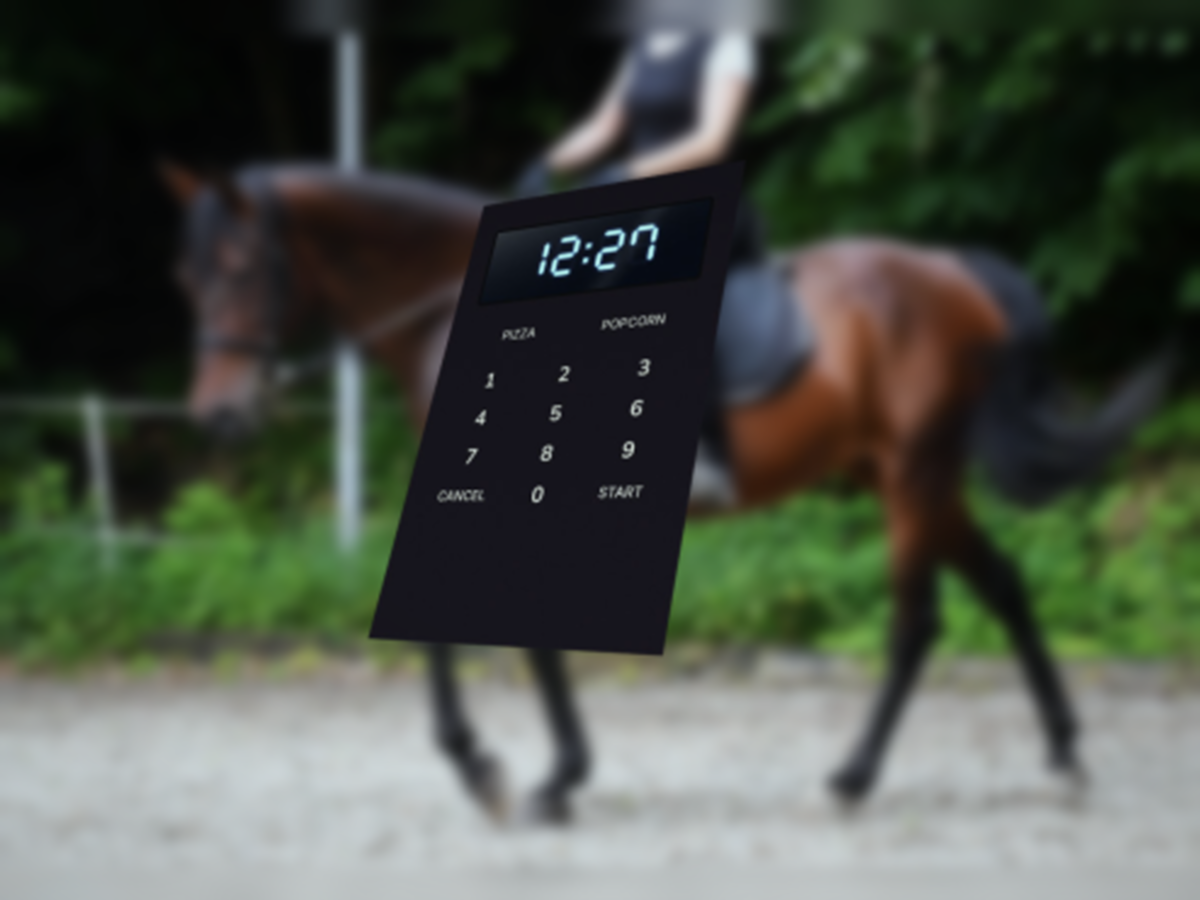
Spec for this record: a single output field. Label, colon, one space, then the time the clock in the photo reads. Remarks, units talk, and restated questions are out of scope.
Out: 12:27
